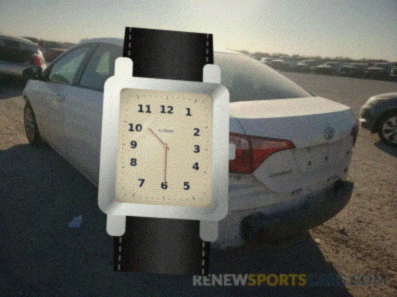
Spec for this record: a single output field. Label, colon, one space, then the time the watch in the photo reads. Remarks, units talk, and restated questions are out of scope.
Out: 10:30
